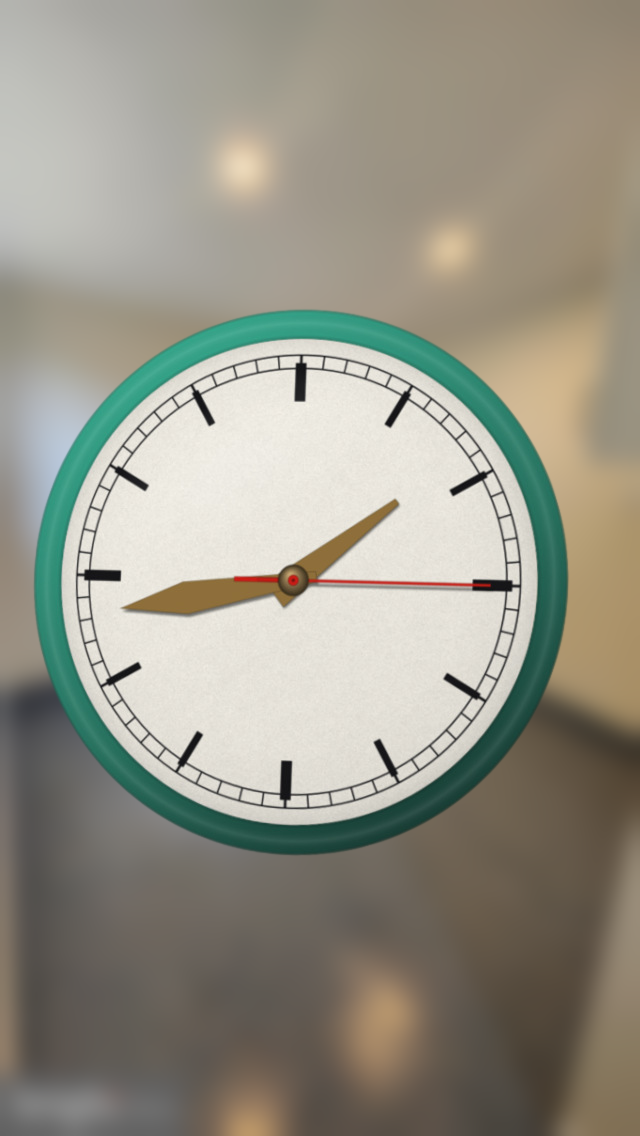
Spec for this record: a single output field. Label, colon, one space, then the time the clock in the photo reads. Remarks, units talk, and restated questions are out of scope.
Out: 1:43:15
